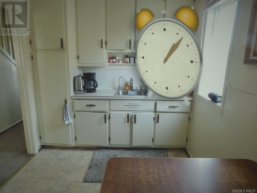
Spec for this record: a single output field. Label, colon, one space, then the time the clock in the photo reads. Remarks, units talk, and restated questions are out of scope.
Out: 1:07
